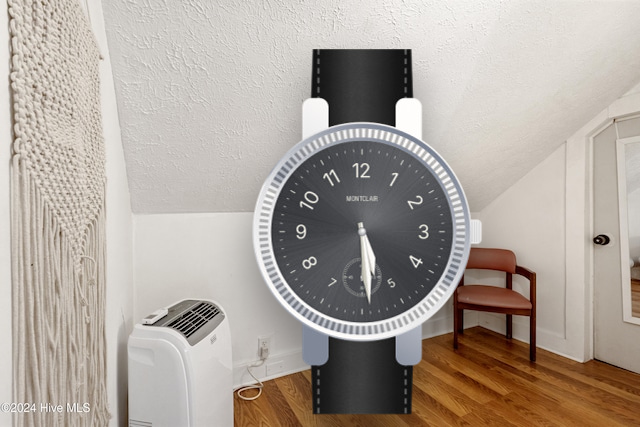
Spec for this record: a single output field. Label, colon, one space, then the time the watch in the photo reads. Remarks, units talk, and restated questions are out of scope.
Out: 5:29
